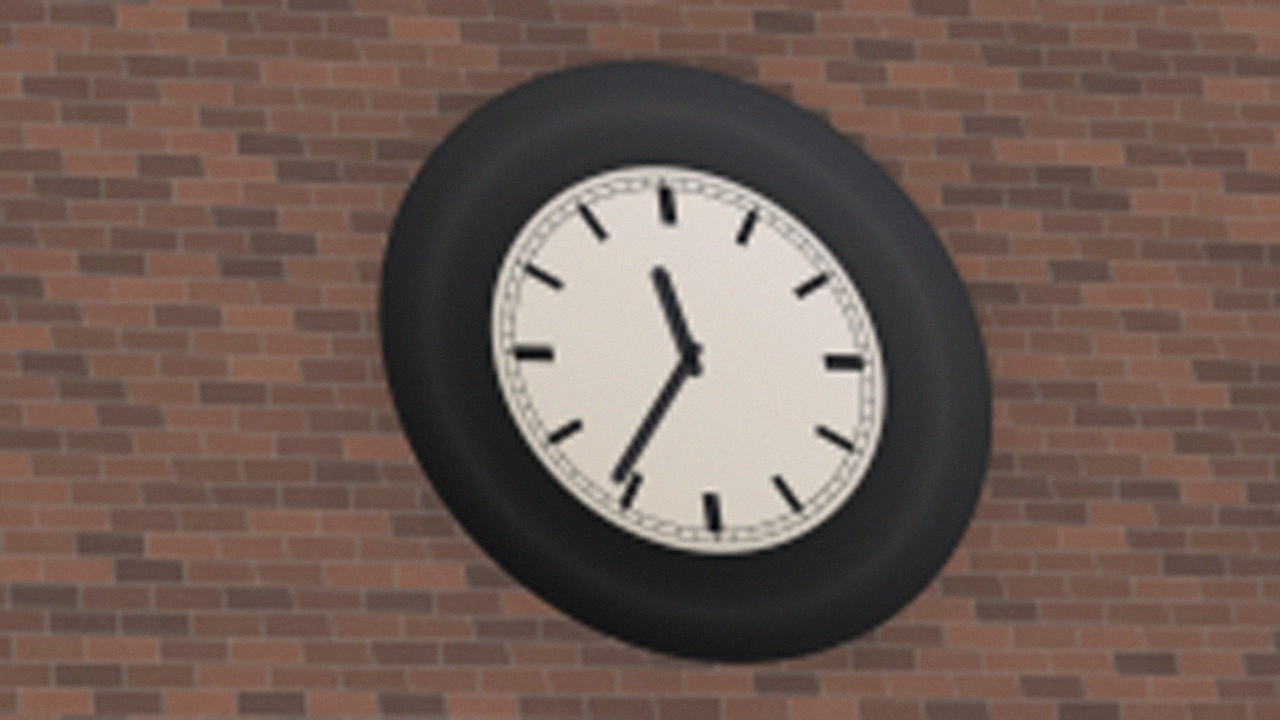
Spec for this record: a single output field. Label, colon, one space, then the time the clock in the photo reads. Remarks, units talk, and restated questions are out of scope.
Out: 11:36
